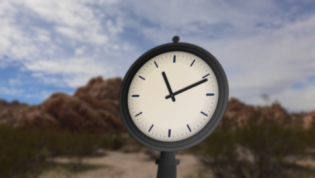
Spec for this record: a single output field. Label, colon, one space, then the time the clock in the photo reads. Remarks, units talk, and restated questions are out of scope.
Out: 11:11
